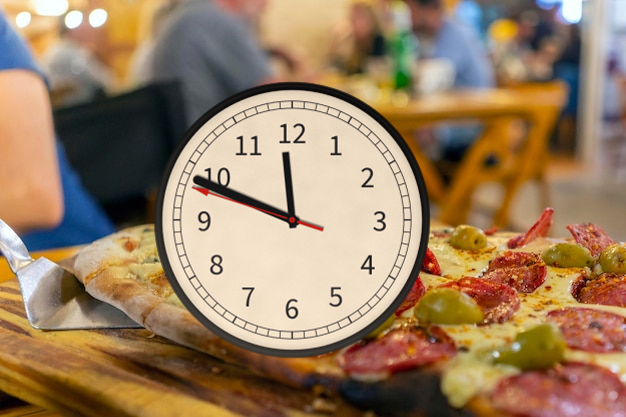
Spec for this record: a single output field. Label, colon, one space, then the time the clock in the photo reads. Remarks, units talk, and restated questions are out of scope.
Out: 11:48:48
